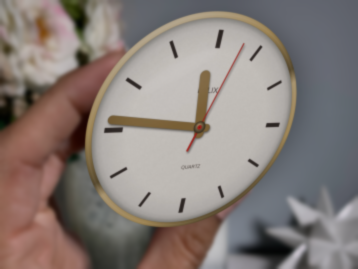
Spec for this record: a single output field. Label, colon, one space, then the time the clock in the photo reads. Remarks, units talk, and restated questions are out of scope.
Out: 11:46:03
